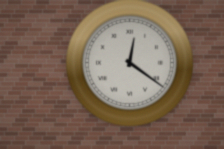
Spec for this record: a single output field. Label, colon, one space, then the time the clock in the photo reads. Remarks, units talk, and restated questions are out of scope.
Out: 12:21
